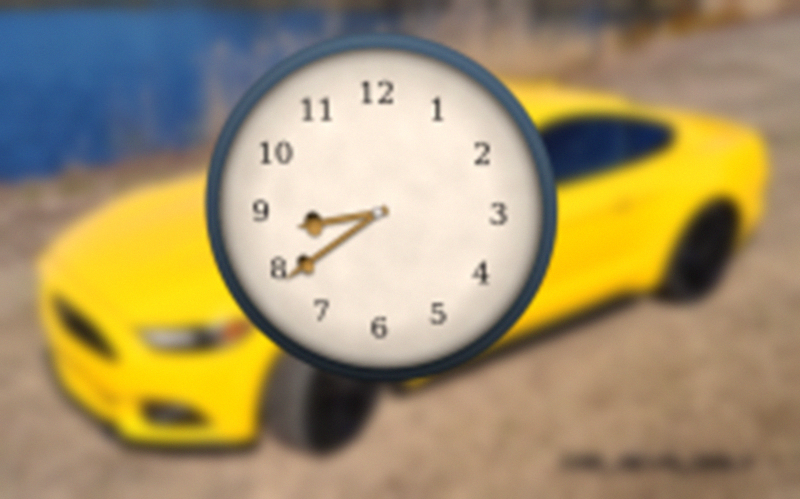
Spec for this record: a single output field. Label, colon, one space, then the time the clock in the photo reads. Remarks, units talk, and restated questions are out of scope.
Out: 8:39
